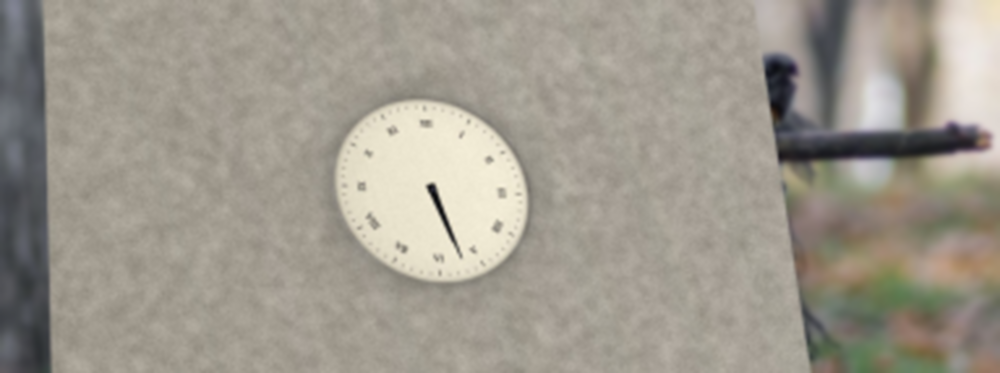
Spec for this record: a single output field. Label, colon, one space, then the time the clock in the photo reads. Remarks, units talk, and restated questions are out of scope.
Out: 5:27
